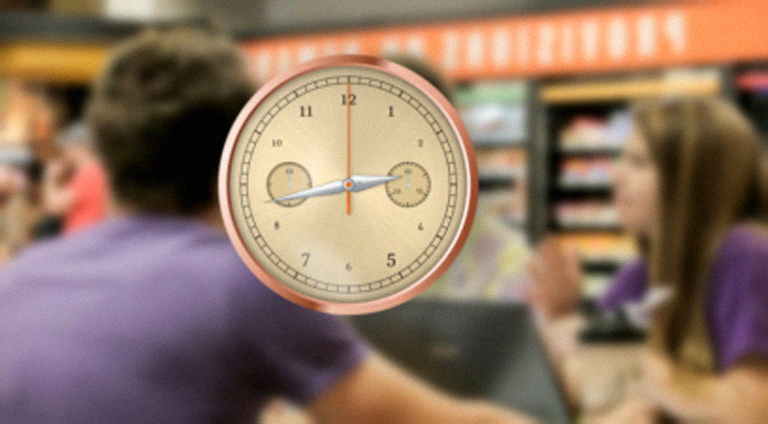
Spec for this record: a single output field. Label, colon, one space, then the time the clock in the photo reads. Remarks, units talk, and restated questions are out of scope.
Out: 2:43
